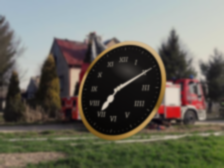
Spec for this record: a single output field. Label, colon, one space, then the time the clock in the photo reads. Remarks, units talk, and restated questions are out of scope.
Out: 7:10
